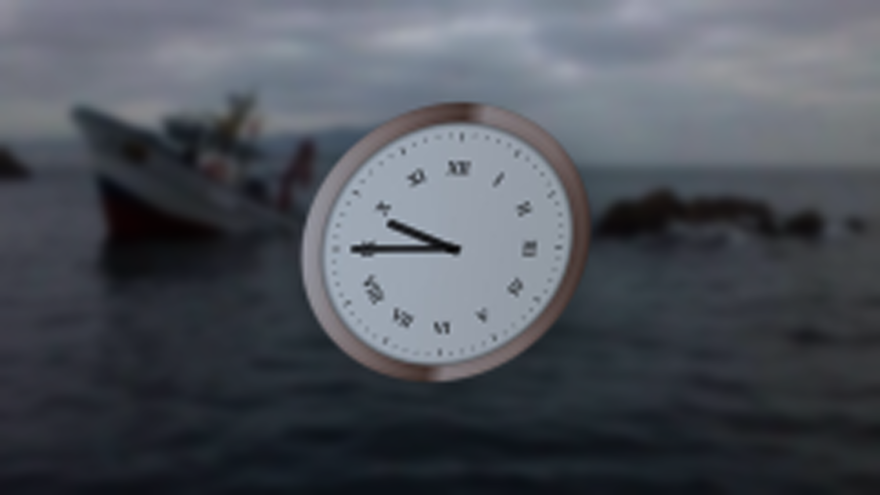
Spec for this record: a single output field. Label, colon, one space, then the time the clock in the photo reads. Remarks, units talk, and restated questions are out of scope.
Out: 9:45
